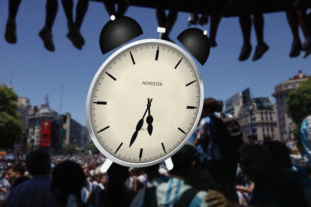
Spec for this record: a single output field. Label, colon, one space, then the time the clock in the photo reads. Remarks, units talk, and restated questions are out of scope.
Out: 5:33
